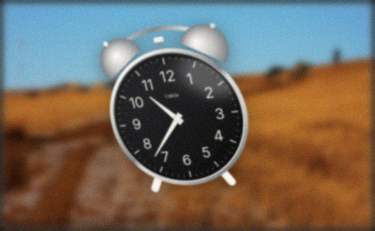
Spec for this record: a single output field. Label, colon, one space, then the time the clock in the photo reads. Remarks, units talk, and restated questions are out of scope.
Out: 10:37
